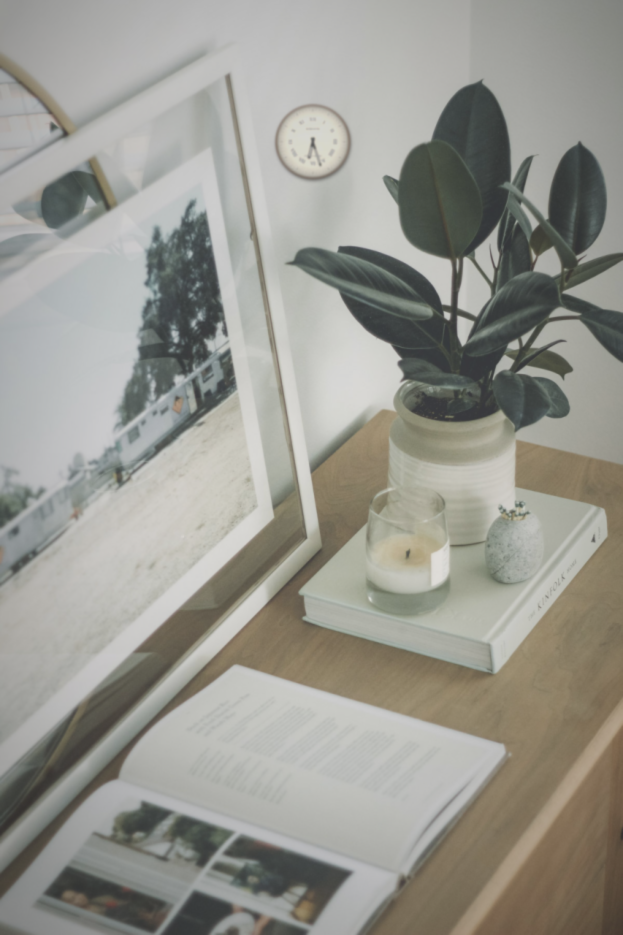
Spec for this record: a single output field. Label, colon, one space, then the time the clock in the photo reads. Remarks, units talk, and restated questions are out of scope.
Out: 6:27
